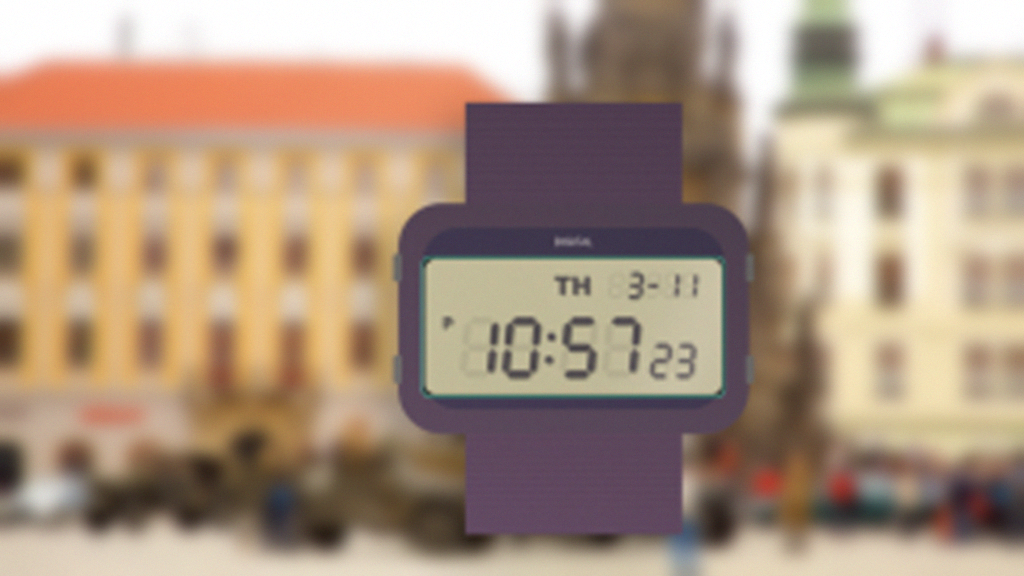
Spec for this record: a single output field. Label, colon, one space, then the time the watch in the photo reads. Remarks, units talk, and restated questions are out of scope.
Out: 10:57:23
